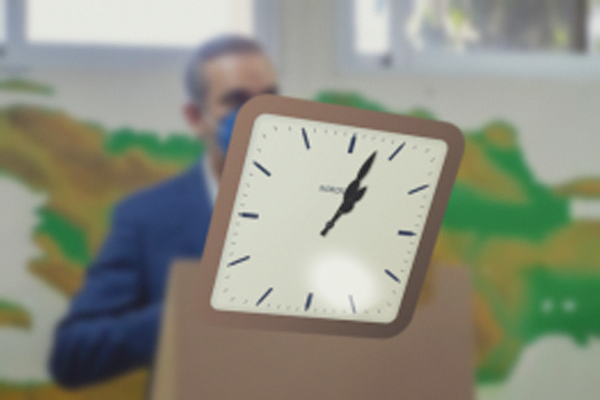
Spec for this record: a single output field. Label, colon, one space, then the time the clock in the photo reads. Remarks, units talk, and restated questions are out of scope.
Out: 1:03
